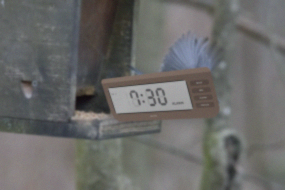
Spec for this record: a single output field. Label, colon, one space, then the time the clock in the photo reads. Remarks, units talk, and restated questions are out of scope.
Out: 7:30
